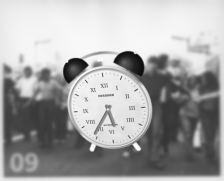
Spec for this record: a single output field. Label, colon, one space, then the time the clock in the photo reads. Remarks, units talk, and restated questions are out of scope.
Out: 5:36
